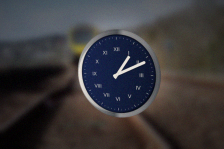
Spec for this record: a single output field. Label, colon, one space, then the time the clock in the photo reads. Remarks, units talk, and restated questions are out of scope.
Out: 1:11
